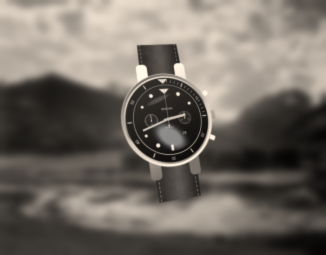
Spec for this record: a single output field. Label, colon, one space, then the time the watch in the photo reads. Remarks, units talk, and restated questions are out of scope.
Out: 2:42
